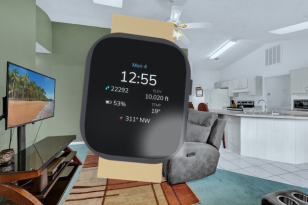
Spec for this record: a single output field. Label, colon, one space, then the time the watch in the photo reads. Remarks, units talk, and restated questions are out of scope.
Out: 12:55
